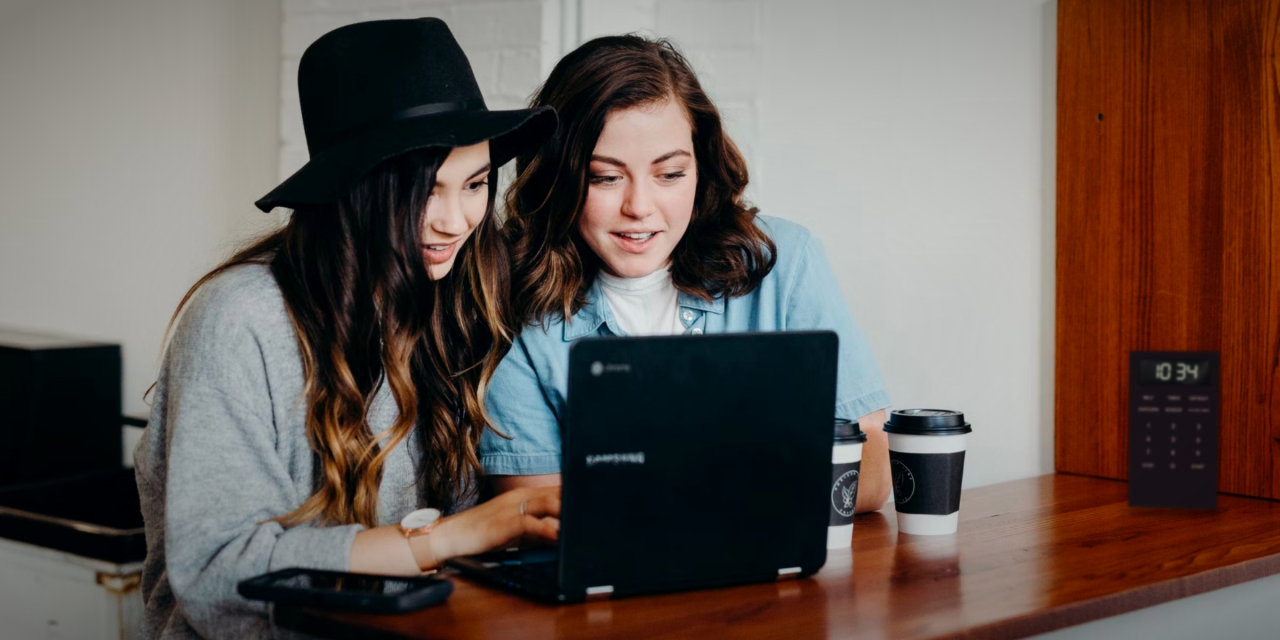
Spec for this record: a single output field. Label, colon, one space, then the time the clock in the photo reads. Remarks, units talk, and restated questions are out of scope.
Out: 10:34
